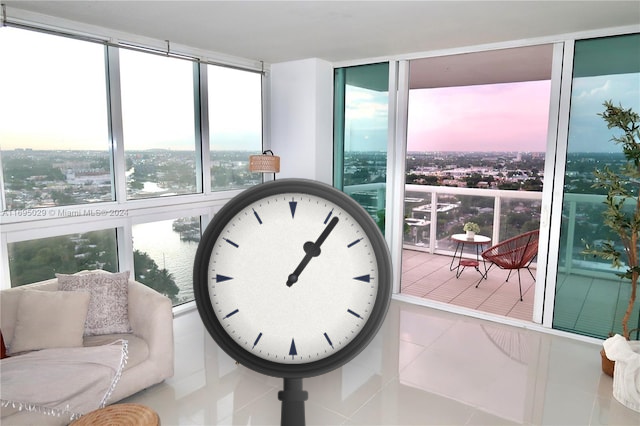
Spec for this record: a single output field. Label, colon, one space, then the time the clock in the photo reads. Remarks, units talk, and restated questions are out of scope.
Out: 1:06
